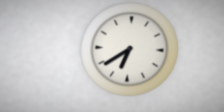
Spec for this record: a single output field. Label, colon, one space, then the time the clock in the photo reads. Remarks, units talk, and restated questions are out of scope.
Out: 6:39
